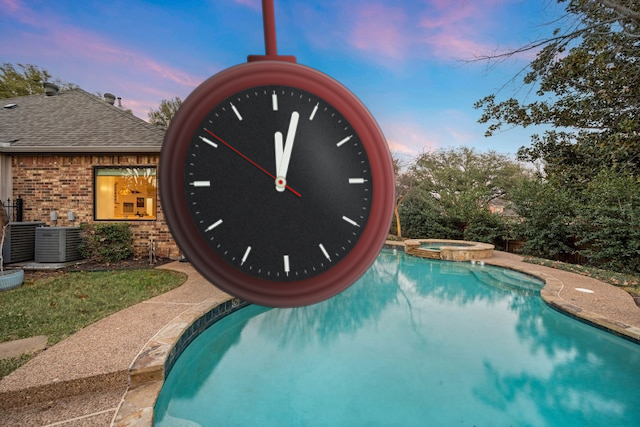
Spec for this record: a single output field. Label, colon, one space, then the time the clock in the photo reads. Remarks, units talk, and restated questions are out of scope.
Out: 12:02:51
